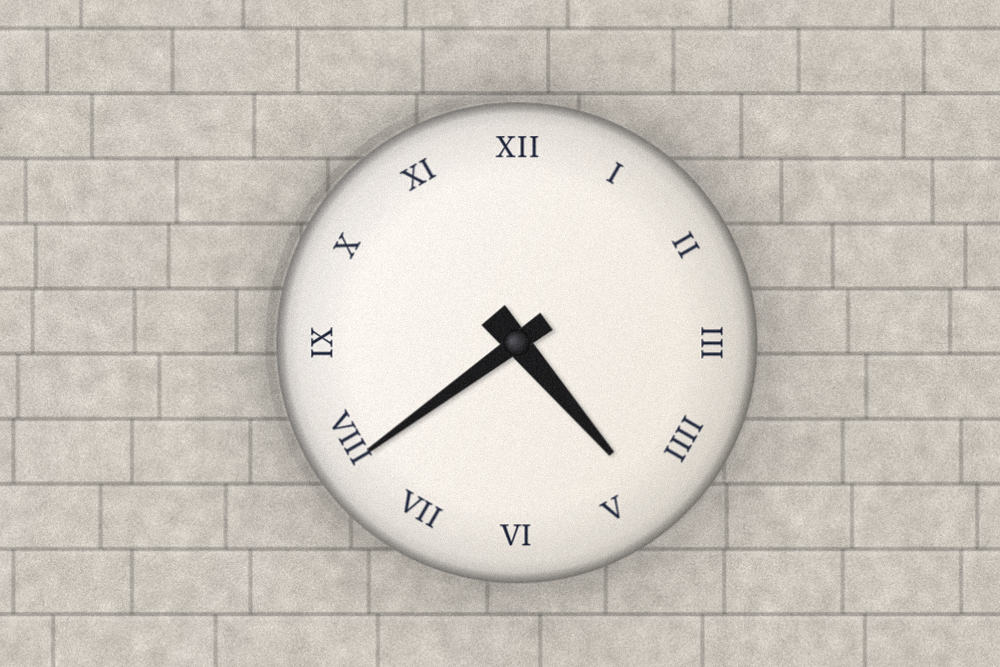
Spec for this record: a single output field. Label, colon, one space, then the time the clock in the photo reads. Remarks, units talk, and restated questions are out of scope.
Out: 4:39
